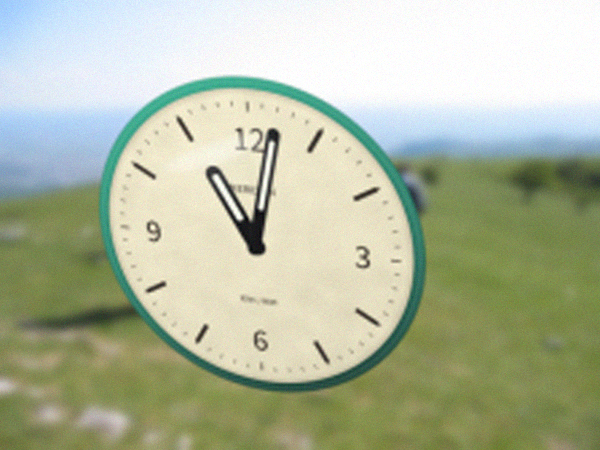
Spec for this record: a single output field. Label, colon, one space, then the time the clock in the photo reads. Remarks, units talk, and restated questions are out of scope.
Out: 11:02
